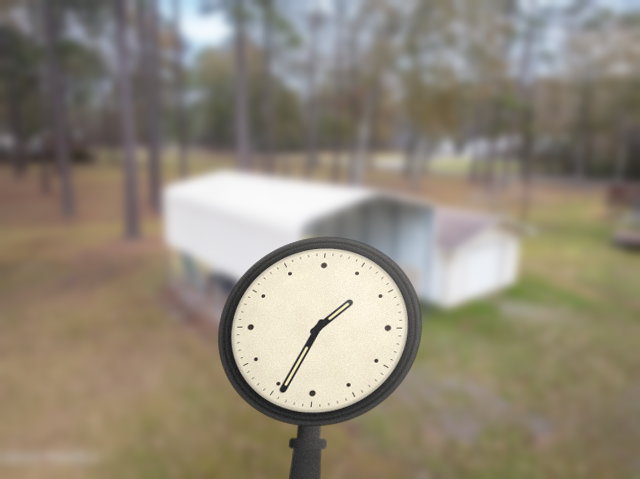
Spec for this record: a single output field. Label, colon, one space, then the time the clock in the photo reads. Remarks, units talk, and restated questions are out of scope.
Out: 1:34
